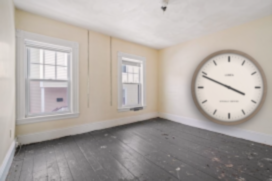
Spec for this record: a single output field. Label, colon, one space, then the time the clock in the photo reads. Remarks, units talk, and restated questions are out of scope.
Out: 3:49
